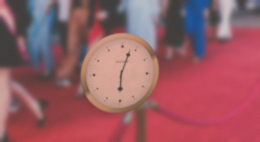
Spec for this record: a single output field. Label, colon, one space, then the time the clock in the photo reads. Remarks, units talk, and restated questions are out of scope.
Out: 6:03
